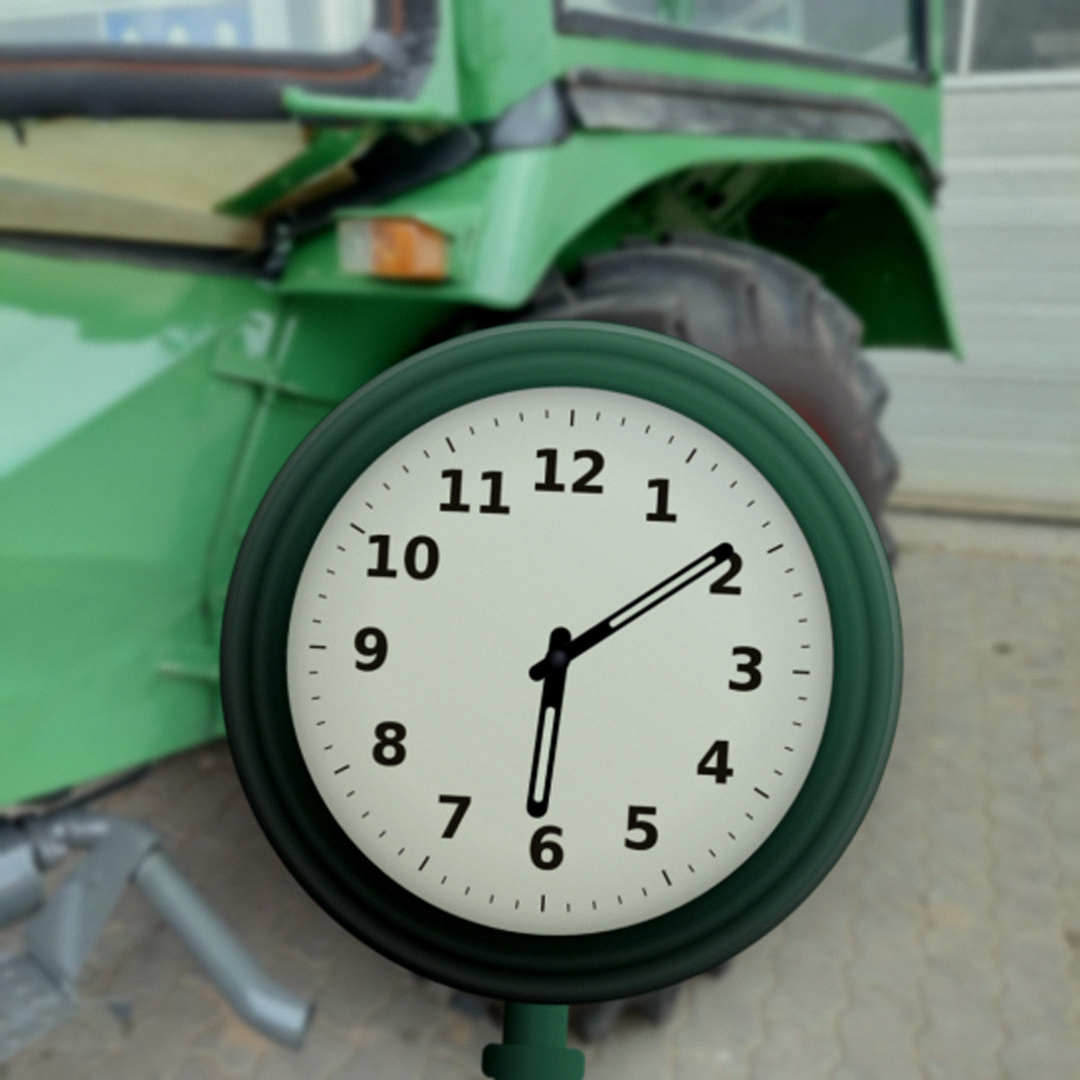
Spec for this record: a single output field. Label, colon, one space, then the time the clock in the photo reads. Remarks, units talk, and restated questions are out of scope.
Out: 6:09
